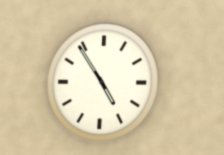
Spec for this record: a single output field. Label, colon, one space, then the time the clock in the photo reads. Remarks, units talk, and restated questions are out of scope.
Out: 4:54
